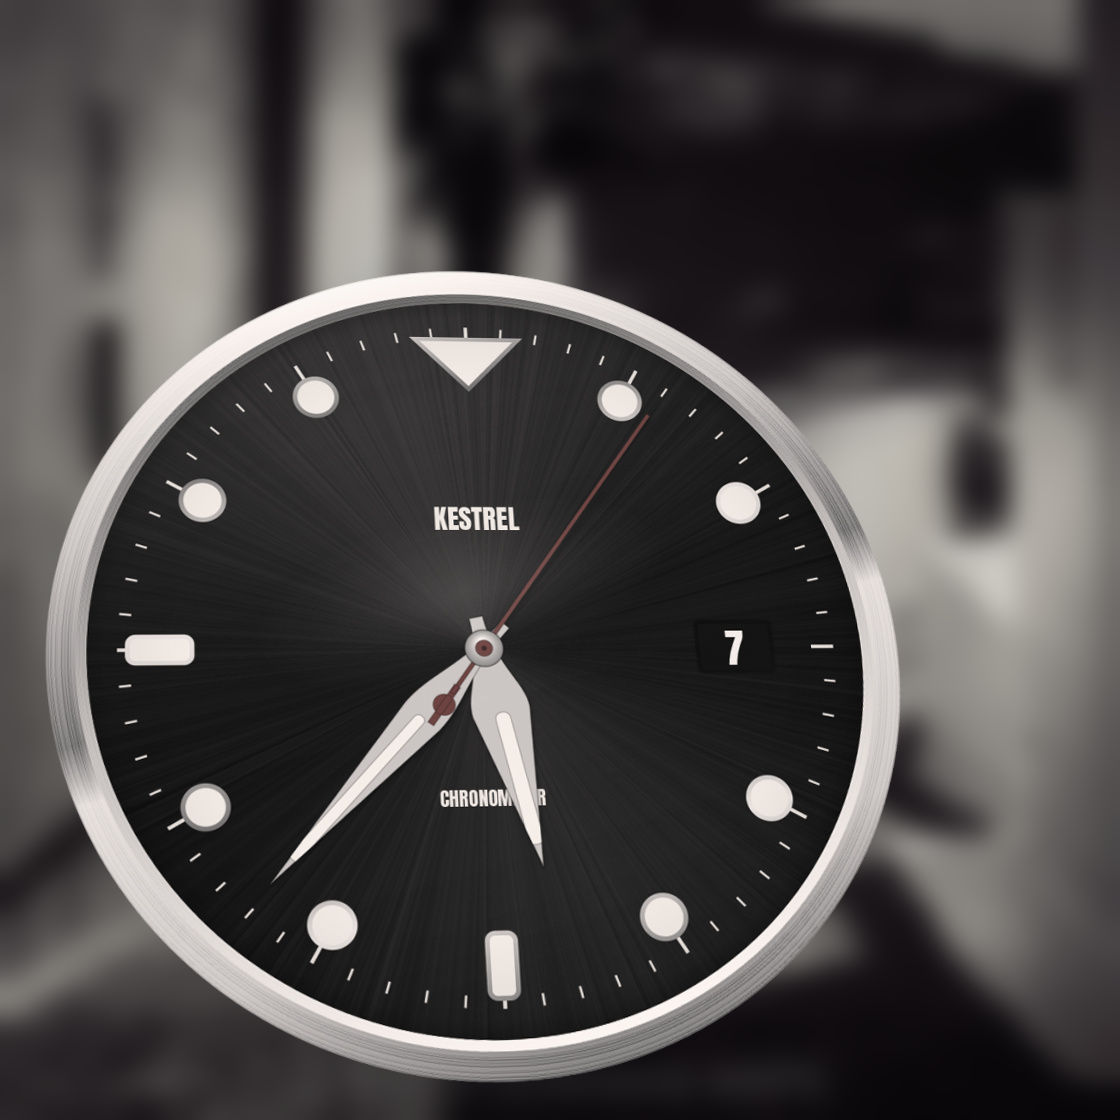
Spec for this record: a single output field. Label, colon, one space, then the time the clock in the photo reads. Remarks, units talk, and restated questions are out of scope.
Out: 5:37:06
